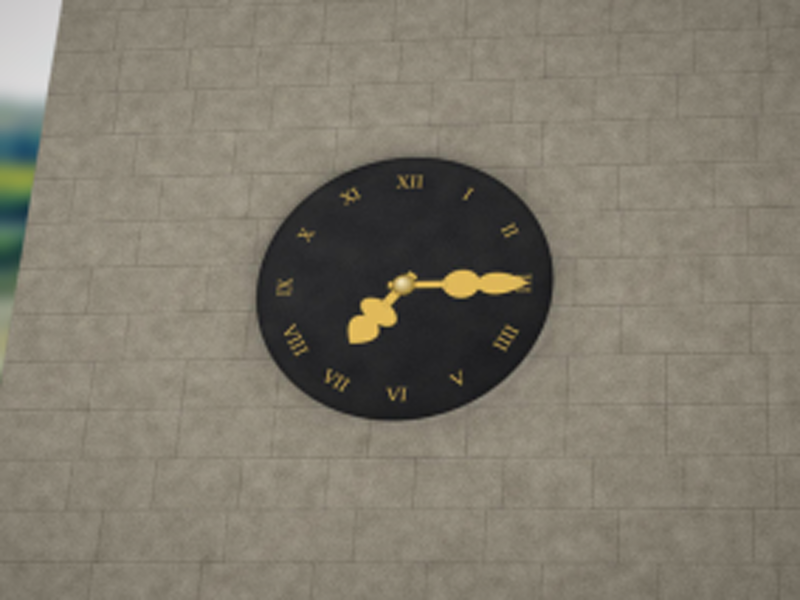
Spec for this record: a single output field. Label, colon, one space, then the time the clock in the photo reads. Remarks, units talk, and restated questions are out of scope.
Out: 7:15
